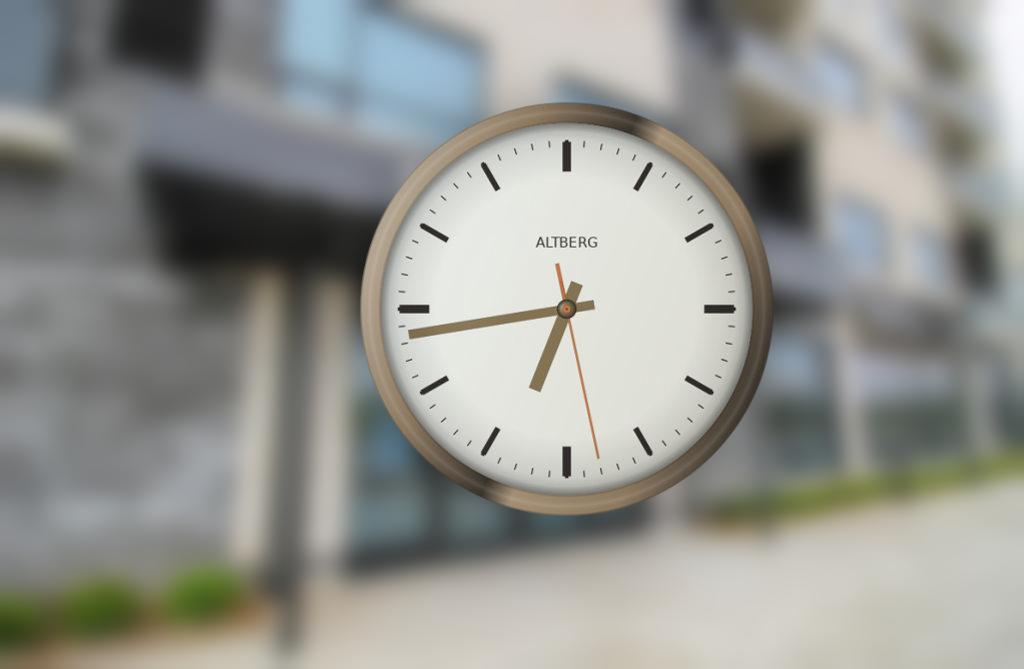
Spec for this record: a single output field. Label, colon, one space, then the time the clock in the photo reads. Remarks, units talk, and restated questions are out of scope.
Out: 6:43:28
